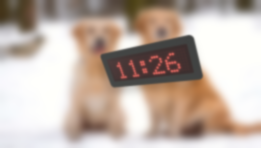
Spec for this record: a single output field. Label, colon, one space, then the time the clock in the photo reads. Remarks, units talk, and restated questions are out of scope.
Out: 11:26
